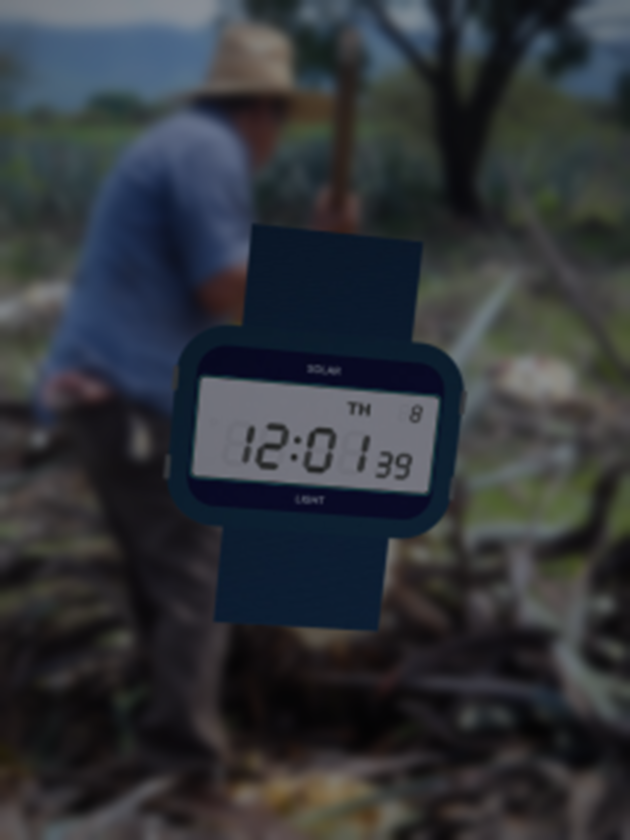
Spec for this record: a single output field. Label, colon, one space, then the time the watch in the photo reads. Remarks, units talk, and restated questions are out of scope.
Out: 12:01:39
